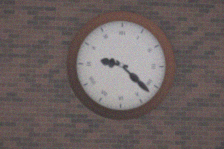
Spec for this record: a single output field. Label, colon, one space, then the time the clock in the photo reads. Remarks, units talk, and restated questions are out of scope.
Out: 9:22
